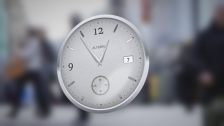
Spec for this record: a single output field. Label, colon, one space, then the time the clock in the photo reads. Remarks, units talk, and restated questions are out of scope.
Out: 12:54
